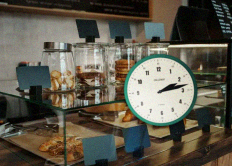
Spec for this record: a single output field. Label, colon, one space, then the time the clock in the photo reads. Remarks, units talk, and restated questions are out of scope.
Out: 2:13
